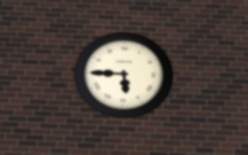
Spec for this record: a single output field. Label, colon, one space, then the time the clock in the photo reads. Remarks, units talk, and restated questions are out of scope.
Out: 5:45
